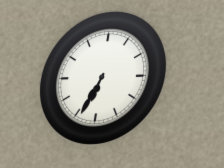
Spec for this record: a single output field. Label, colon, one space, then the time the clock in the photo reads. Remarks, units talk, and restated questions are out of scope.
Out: 6:34
